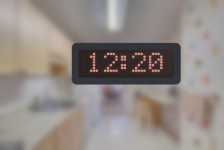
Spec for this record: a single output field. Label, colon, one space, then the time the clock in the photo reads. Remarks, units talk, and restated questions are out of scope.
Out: 12:20
